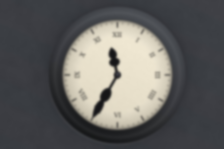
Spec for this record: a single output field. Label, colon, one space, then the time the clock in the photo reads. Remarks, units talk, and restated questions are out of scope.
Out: 11:35
